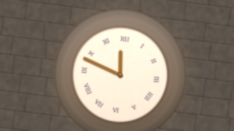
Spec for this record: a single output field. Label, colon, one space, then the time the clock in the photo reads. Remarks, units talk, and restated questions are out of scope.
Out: 11:48
